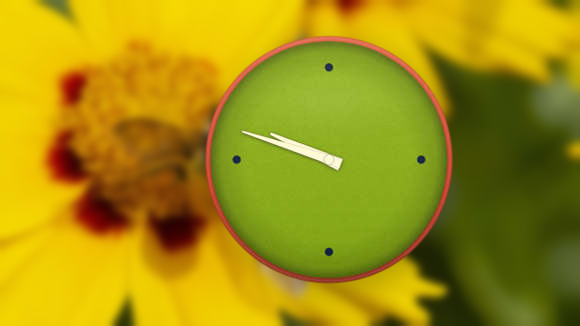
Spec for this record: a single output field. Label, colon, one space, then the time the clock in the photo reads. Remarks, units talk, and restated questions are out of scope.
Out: 9:48
